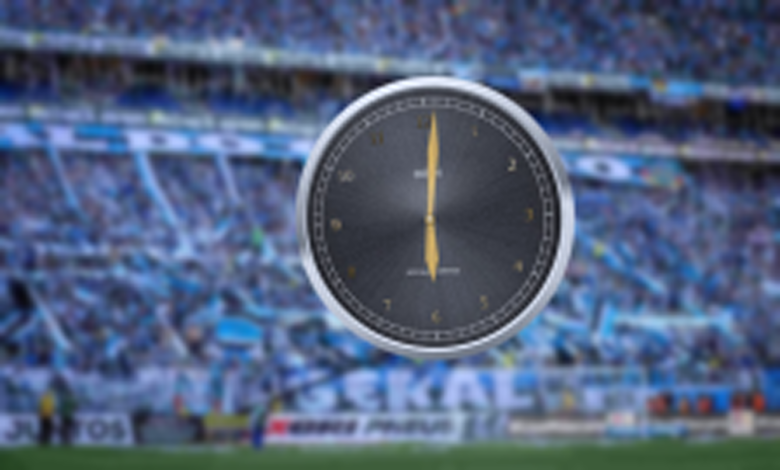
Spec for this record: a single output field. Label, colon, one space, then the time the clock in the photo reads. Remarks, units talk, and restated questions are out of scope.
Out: 6:01
